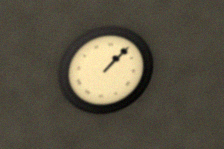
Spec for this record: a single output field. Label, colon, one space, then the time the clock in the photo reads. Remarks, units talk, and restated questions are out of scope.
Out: 1:06
